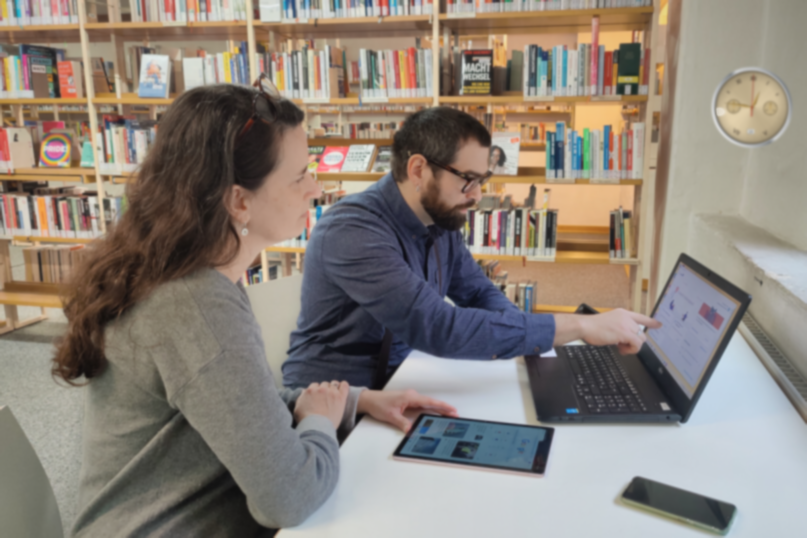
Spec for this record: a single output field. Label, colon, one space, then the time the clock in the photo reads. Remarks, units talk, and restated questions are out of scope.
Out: 12:46
